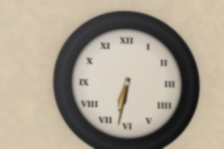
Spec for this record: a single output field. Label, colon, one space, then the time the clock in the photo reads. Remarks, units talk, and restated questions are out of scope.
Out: 6:32
